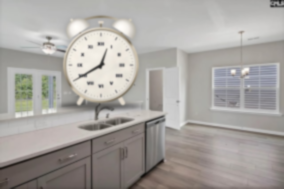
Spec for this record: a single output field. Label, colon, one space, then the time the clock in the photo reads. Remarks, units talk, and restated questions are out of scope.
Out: 12:40
